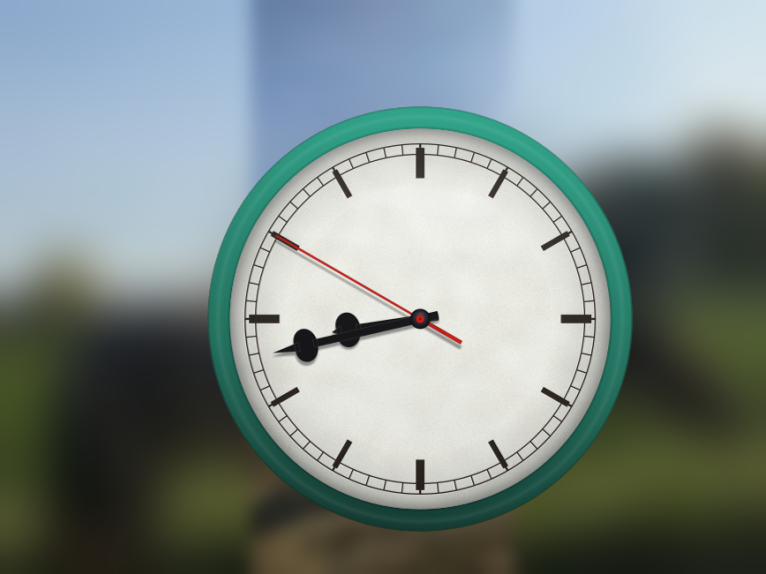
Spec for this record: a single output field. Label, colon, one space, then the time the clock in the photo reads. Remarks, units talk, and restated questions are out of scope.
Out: 8:42:50
